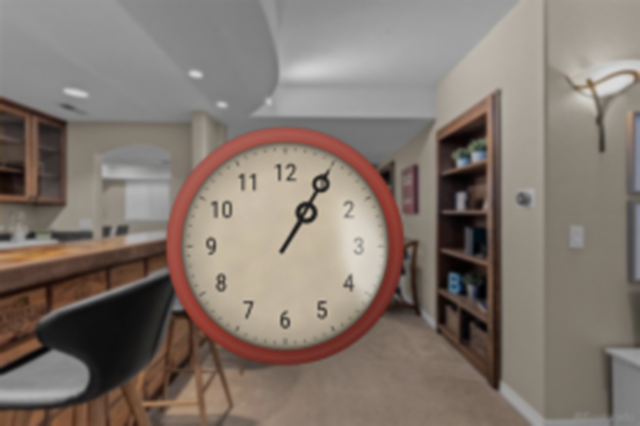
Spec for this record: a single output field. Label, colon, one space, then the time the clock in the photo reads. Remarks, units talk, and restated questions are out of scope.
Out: 1:05
